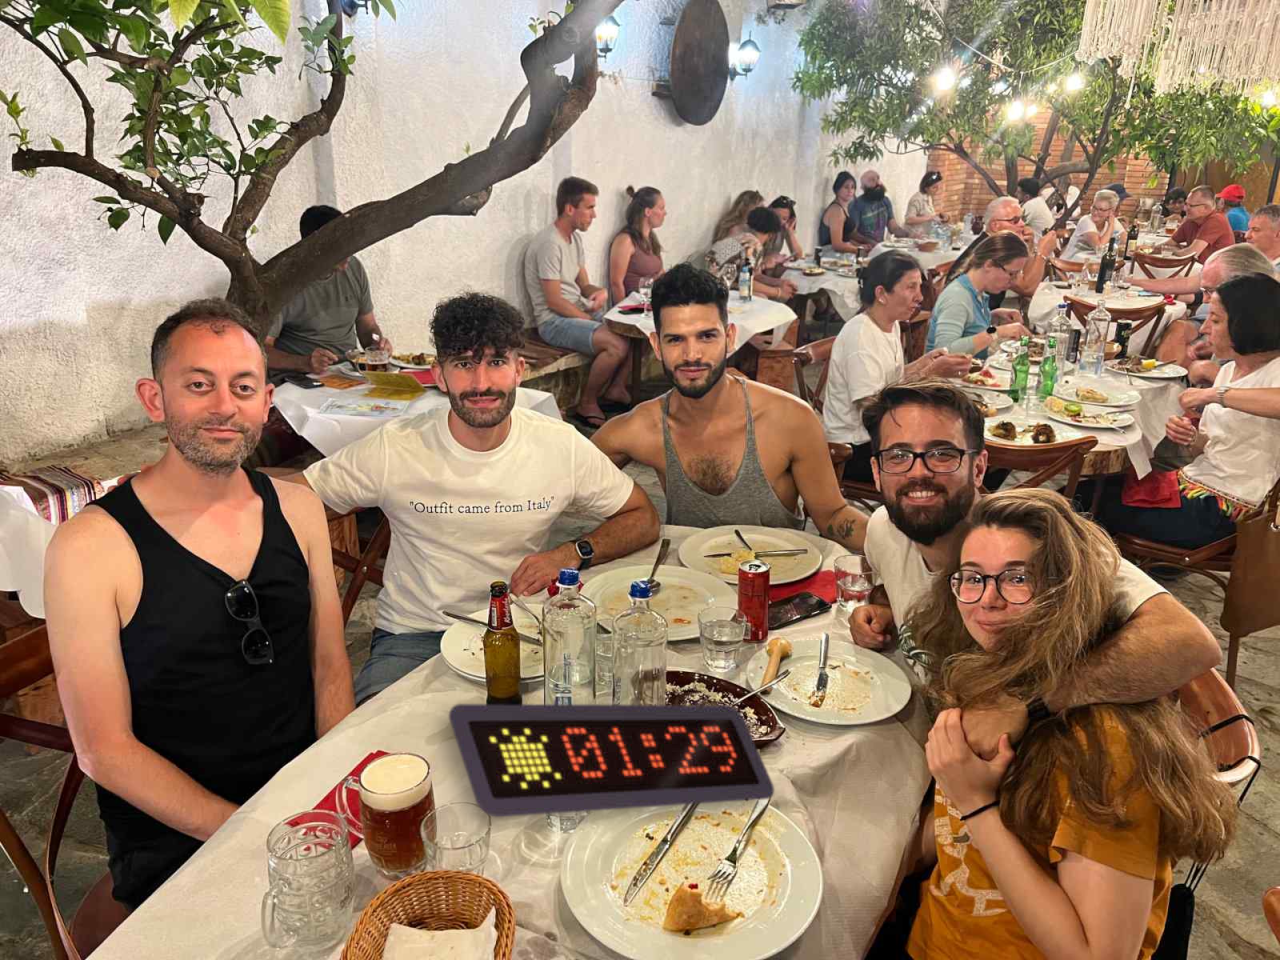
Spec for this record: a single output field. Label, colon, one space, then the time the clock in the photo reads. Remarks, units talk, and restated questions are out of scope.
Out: 1:29
